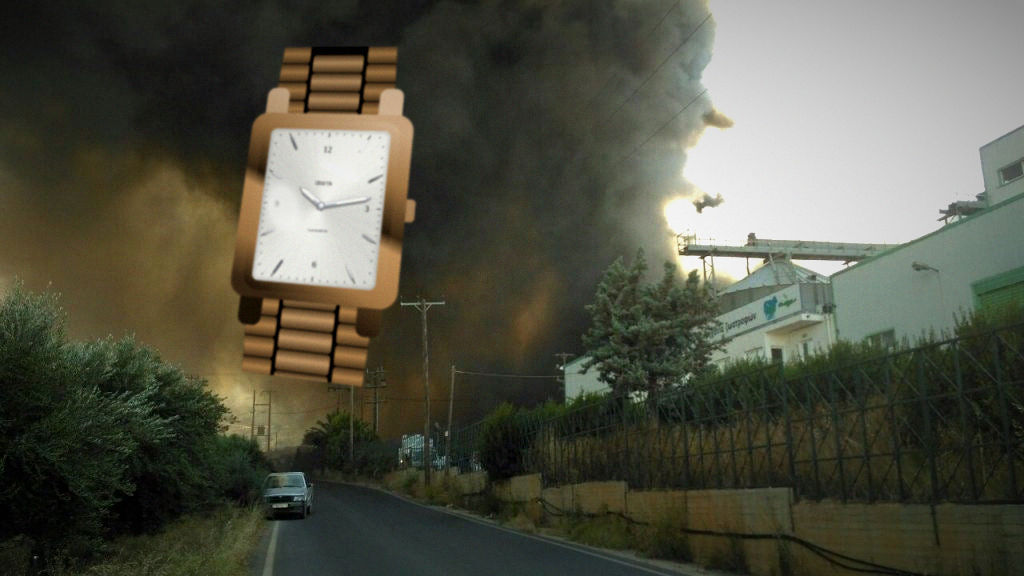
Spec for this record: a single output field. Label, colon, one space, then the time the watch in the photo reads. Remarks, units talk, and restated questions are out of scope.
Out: 10:13
